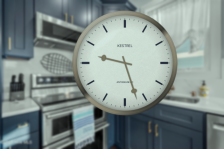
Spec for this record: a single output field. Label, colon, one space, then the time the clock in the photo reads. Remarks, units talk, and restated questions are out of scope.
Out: 9:27
